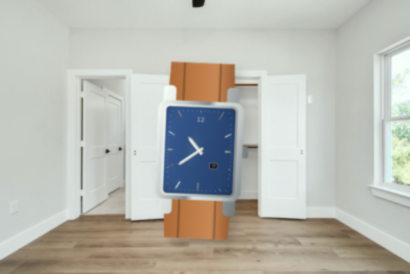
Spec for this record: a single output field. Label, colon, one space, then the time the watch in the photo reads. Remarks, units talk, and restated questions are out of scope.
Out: 10:39
